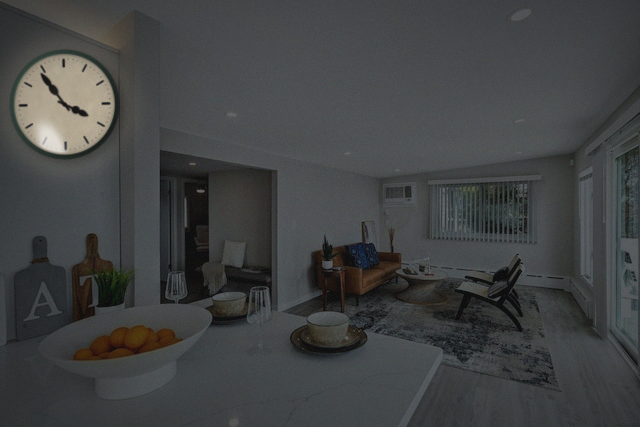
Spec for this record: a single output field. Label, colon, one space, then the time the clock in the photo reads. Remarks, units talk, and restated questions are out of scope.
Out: 3:54
